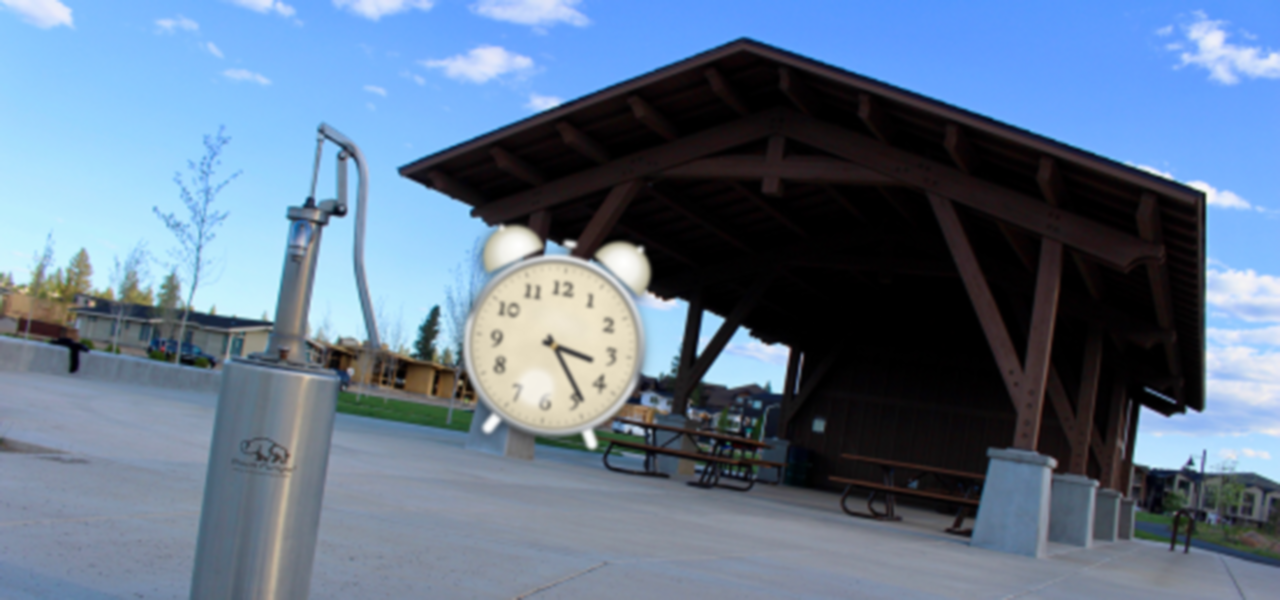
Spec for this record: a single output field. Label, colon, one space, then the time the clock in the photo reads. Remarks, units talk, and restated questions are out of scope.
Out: 3:24
